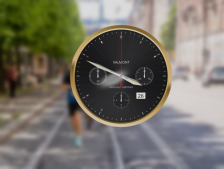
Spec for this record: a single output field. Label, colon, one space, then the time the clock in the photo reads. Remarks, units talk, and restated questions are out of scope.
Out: 3:49
